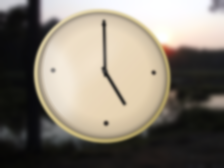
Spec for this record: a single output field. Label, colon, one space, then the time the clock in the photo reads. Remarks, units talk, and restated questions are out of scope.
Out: 5:00
